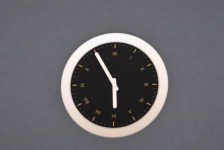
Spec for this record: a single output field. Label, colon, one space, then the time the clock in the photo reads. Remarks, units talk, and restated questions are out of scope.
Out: 5:55
